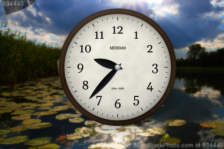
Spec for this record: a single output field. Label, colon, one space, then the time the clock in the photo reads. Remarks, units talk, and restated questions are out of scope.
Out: 9:37
